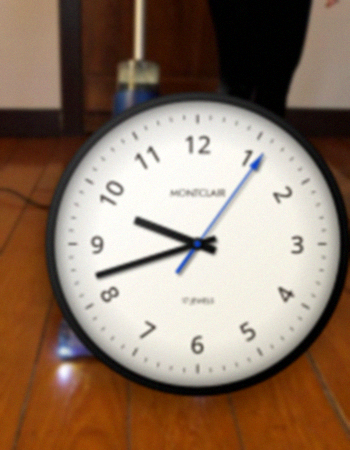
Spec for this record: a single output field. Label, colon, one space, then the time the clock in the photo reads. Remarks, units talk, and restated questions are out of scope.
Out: 9:42:06
